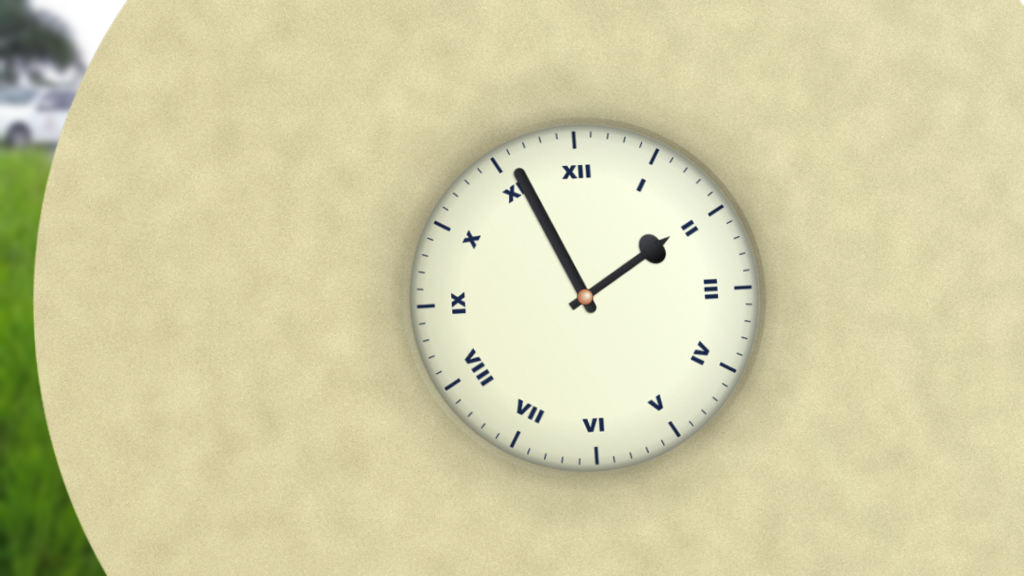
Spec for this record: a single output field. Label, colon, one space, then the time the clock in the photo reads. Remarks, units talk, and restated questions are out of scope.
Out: 1:56
